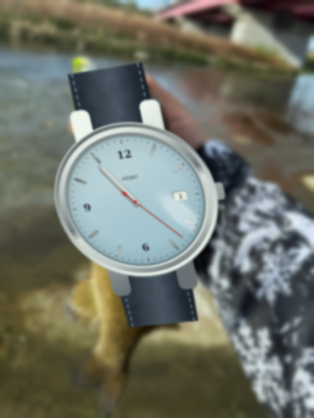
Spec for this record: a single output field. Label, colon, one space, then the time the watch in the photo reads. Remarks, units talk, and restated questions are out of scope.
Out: 10:54:23
